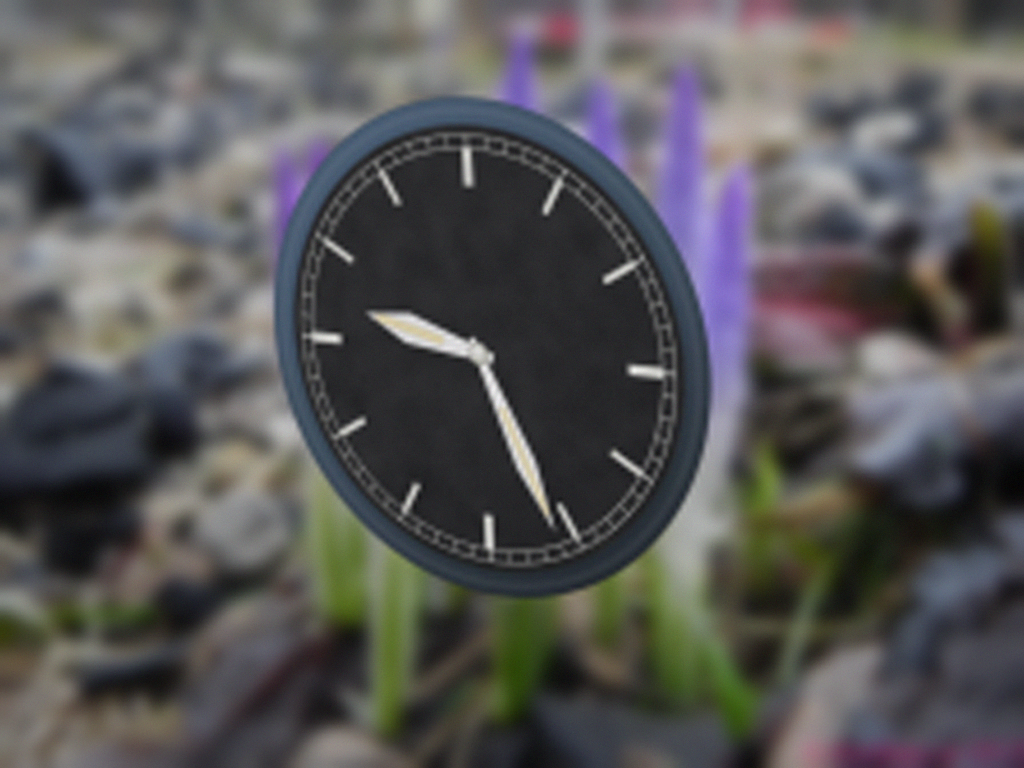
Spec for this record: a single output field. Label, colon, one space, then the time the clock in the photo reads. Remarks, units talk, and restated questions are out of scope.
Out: 9:26
